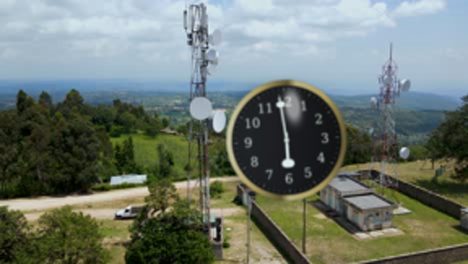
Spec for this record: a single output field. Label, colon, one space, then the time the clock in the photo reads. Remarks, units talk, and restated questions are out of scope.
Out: 5:59
